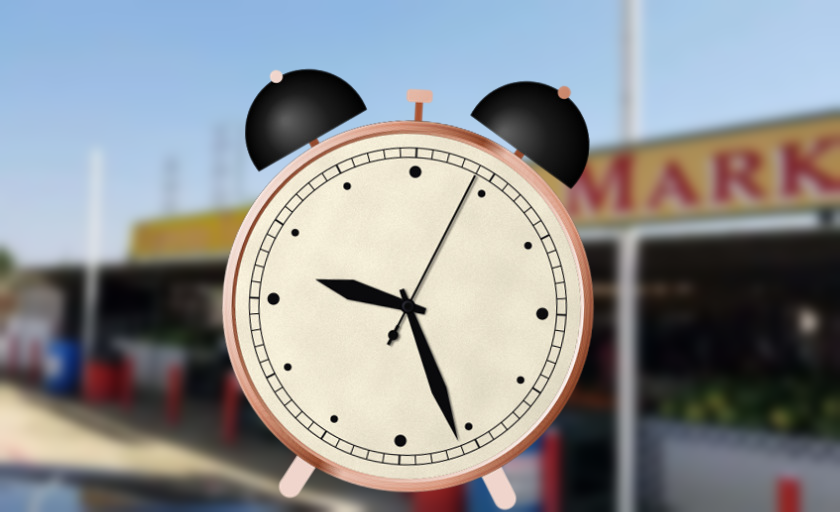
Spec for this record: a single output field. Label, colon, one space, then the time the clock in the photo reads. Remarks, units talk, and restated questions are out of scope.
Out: 9:26:04
